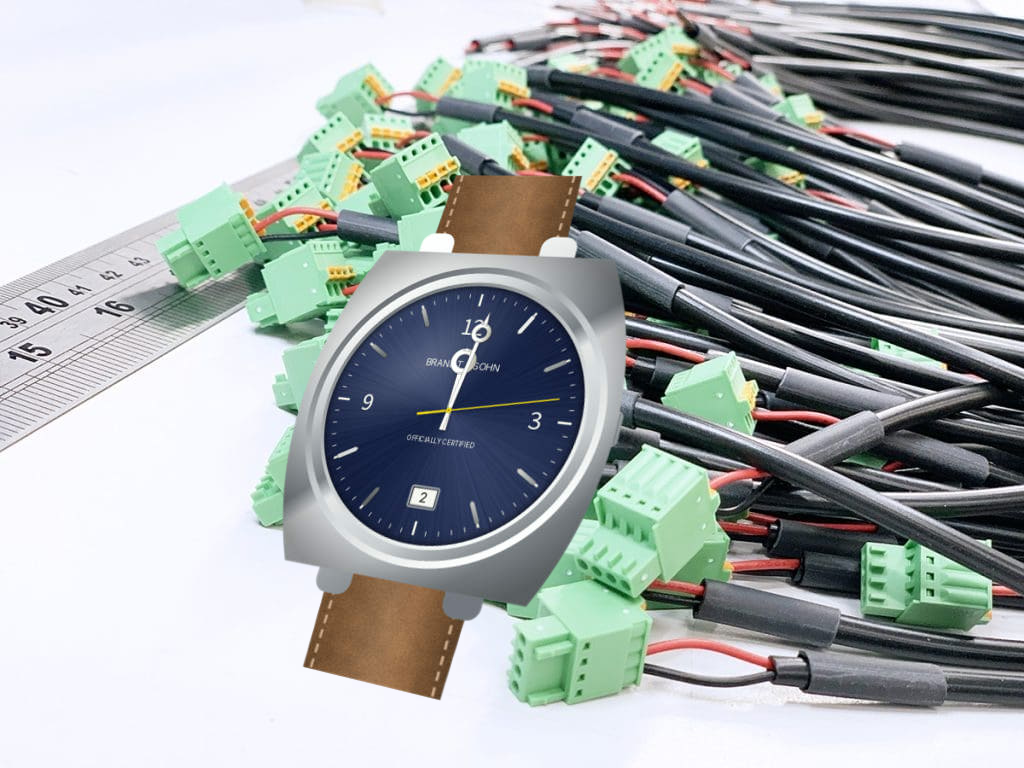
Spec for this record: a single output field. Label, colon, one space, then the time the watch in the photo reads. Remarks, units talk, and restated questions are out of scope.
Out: 12:01:13
